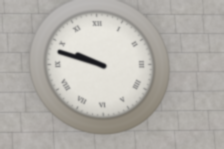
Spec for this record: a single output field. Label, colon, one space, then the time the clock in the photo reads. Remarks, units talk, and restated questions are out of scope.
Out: 9:48
